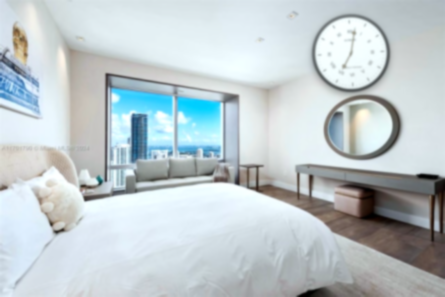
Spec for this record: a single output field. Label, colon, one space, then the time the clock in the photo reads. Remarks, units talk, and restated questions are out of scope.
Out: 7:02
